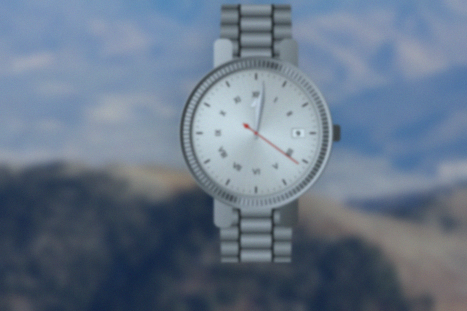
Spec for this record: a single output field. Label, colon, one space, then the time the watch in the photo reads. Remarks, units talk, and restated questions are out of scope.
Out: 12:01:21
